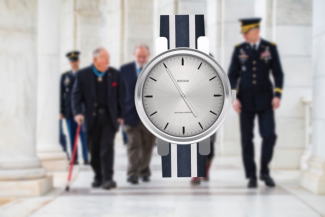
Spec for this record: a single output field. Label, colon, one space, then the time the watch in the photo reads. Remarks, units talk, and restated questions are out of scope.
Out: 4:55
